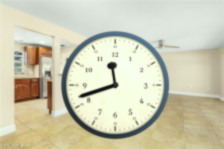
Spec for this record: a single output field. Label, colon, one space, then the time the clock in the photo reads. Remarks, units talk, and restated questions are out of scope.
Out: 11:42
